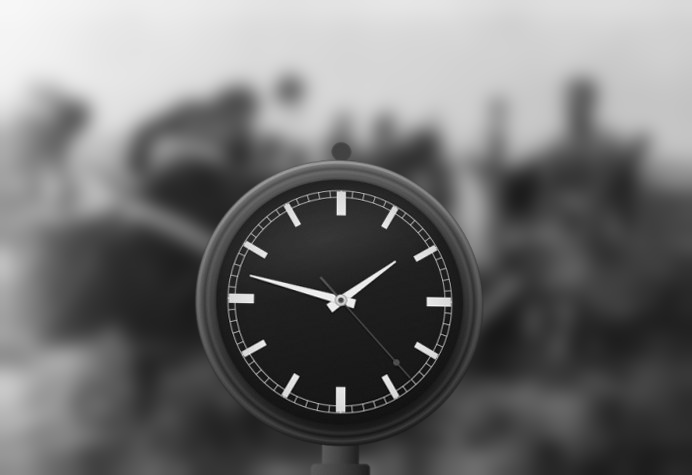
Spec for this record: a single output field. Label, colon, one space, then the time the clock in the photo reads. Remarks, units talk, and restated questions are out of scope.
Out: 1:47:23
